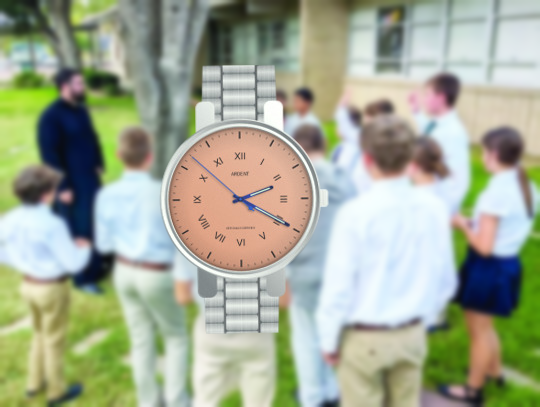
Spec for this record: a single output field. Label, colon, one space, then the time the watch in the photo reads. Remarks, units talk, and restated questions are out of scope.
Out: 2:19:52
